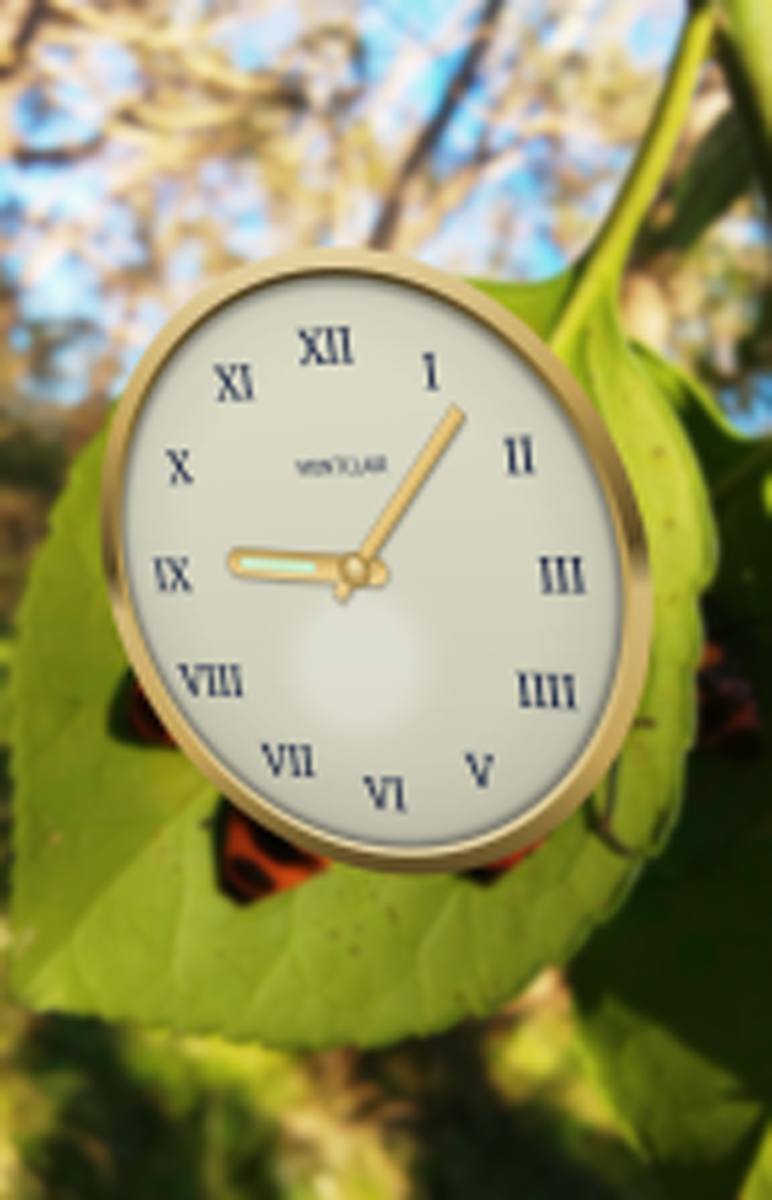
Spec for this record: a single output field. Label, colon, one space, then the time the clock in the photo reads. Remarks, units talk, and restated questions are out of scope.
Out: 9:07
